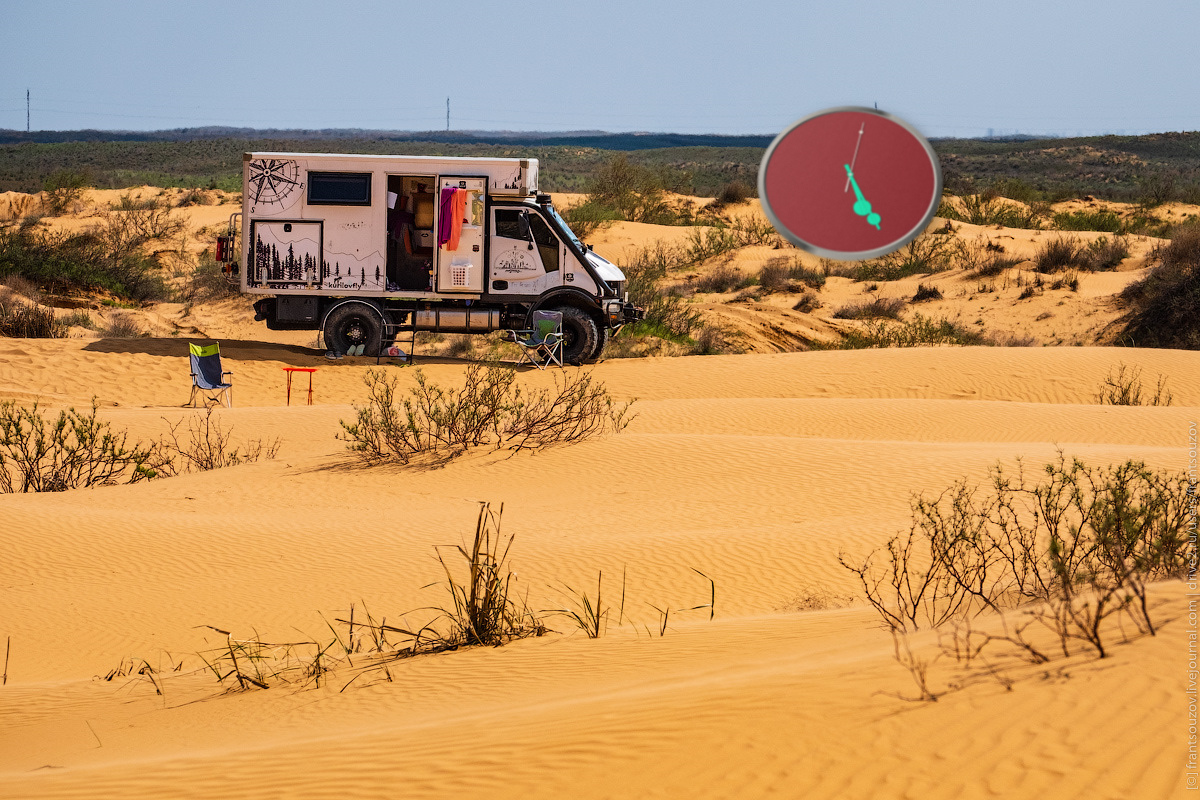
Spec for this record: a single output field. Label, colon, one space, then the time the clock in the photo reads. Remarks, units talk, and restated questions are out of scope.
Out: 5:26:02
